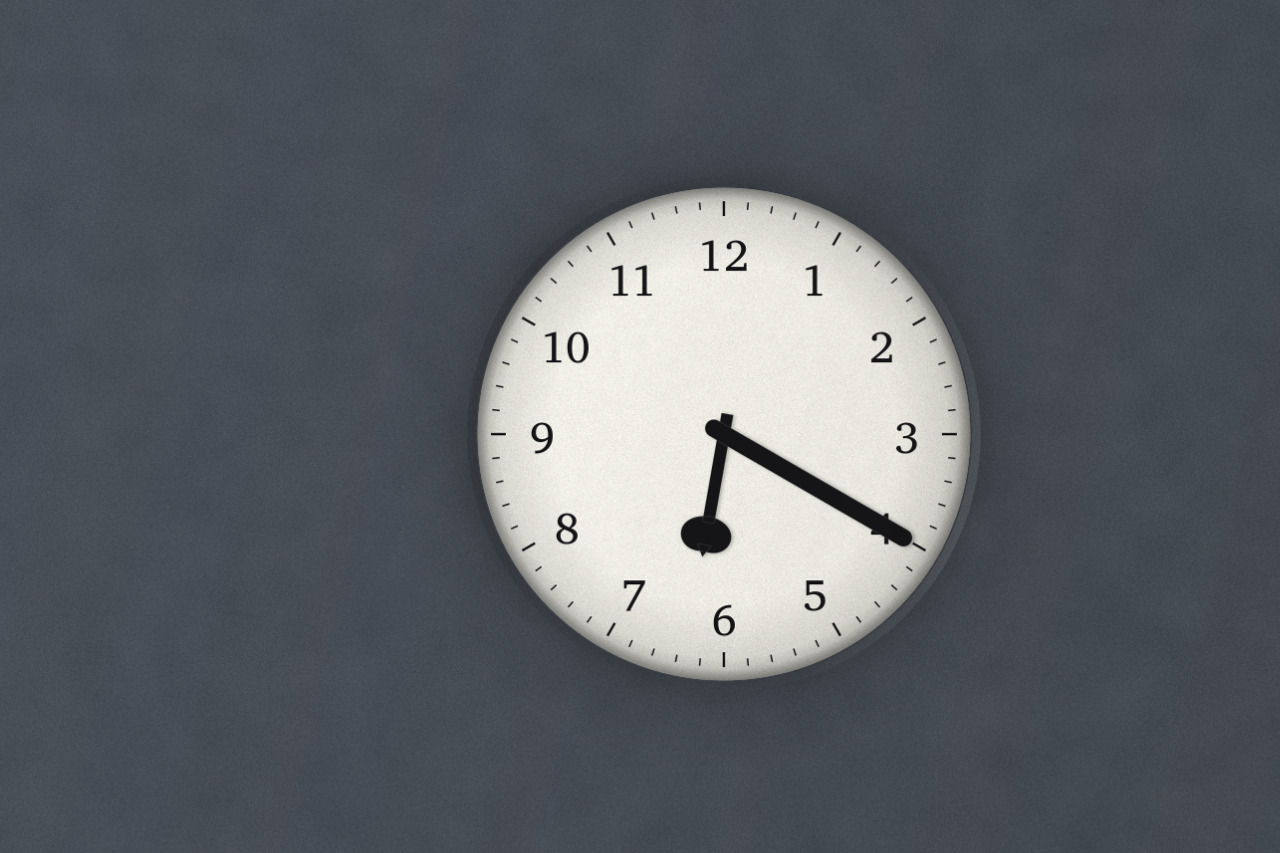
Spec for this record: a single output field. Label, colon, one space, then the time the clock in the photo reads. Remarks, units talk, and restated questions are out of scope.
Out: 6:20
